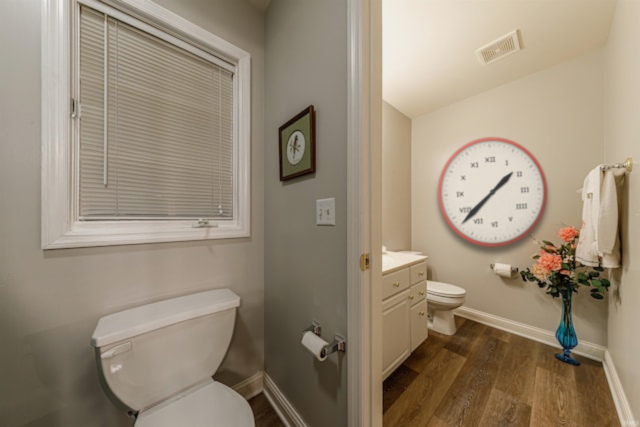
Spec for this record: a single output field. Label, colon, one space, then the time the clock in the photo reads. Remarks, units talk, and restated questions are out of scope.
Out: 1:38
